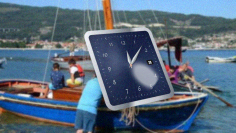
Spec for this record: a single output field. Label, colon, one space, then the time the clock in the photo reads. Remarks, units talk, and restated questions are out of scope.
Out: 12:08
